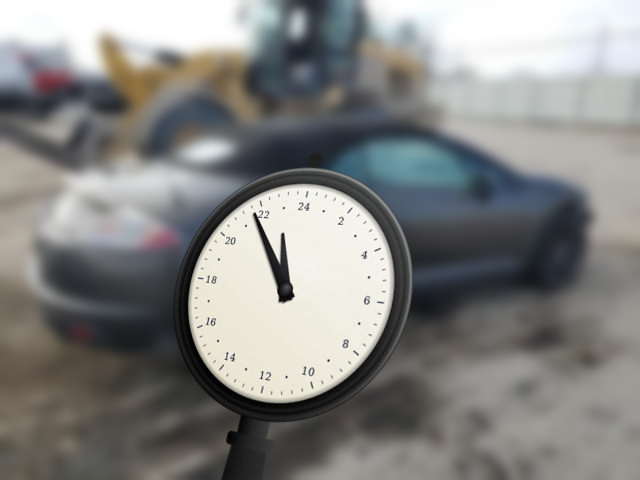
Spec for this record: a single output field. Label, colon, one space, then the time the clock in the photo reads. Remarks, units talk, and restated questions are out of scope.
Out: 22:54
